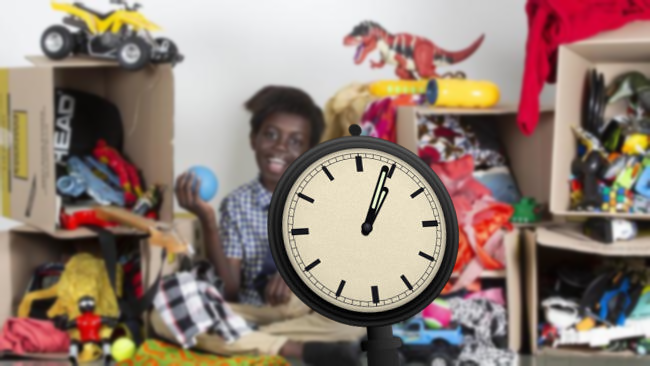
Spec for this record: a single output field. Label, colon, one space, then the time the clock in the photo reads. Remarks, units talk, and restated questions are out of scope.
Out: 1:04
